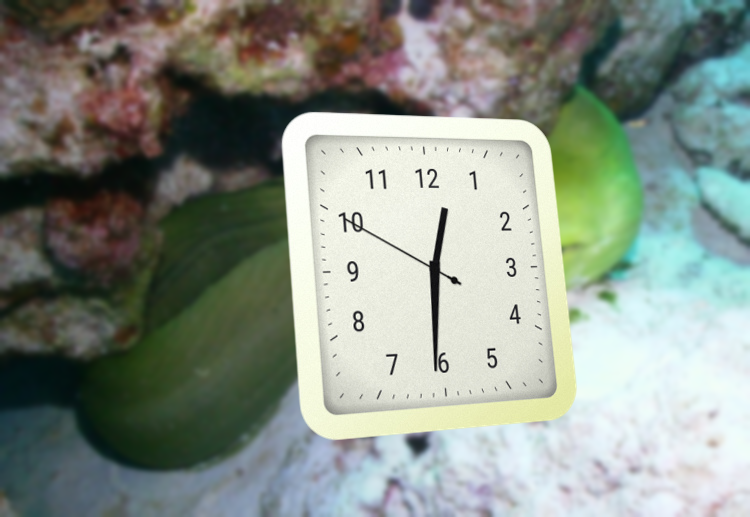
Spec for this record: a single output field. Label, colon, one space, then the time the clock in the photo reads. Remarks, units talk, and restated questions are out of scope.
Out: 12:30:50
